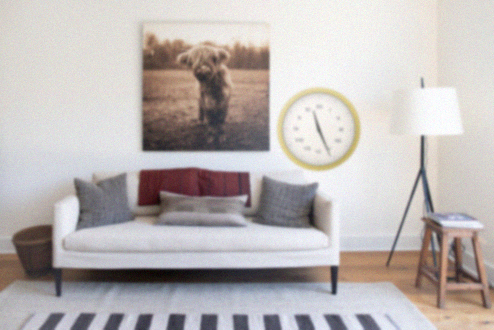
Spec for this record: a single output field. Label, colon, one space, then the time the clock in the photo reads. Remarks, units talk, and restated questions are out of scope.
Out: 11:26
